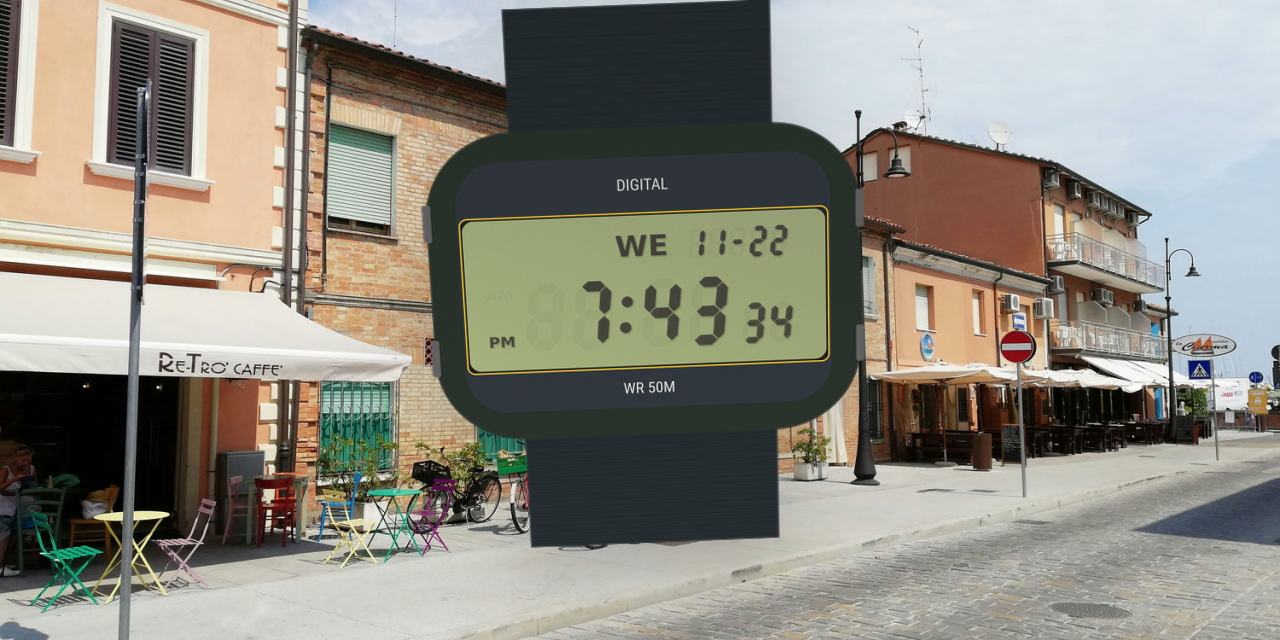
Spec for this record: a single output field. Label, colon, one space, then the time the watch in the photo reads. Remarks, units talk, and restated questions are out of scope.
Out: 7:43:34
